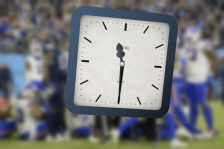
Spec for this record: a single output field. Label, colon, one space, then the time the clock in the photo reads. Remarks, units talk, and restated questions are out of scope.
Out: 11:30
